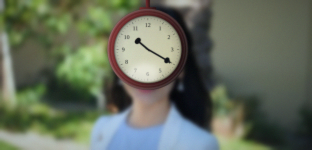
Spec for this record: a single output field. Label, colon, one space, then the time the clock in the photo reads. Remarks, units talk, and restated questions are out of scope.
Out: 10:20
